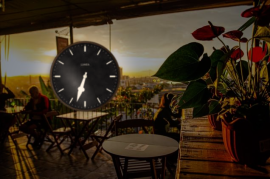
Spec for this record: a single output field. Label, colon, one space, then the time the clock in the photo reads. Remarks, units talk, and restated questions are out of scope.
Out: 6:33
